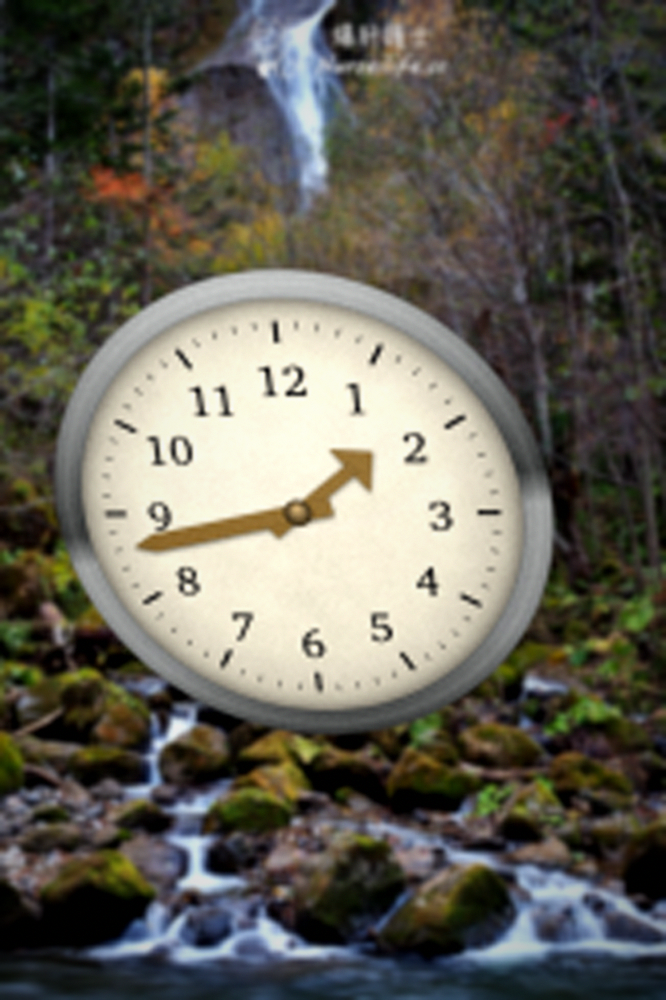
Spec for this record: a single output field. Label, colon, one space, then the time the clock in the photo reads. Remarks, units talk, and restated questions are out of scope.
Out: 1:43
